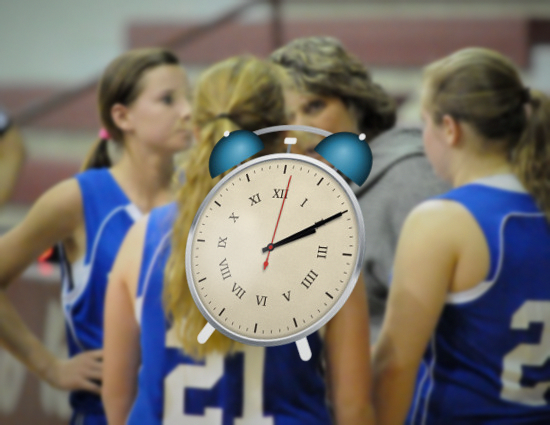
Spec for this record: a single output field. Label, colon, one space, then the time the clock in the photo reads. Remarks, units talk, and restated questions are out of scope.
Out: 2:10:01
